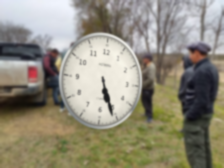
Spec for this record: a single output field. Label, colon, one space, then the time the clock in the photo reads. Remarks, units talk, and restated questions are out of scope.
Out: 5:26
